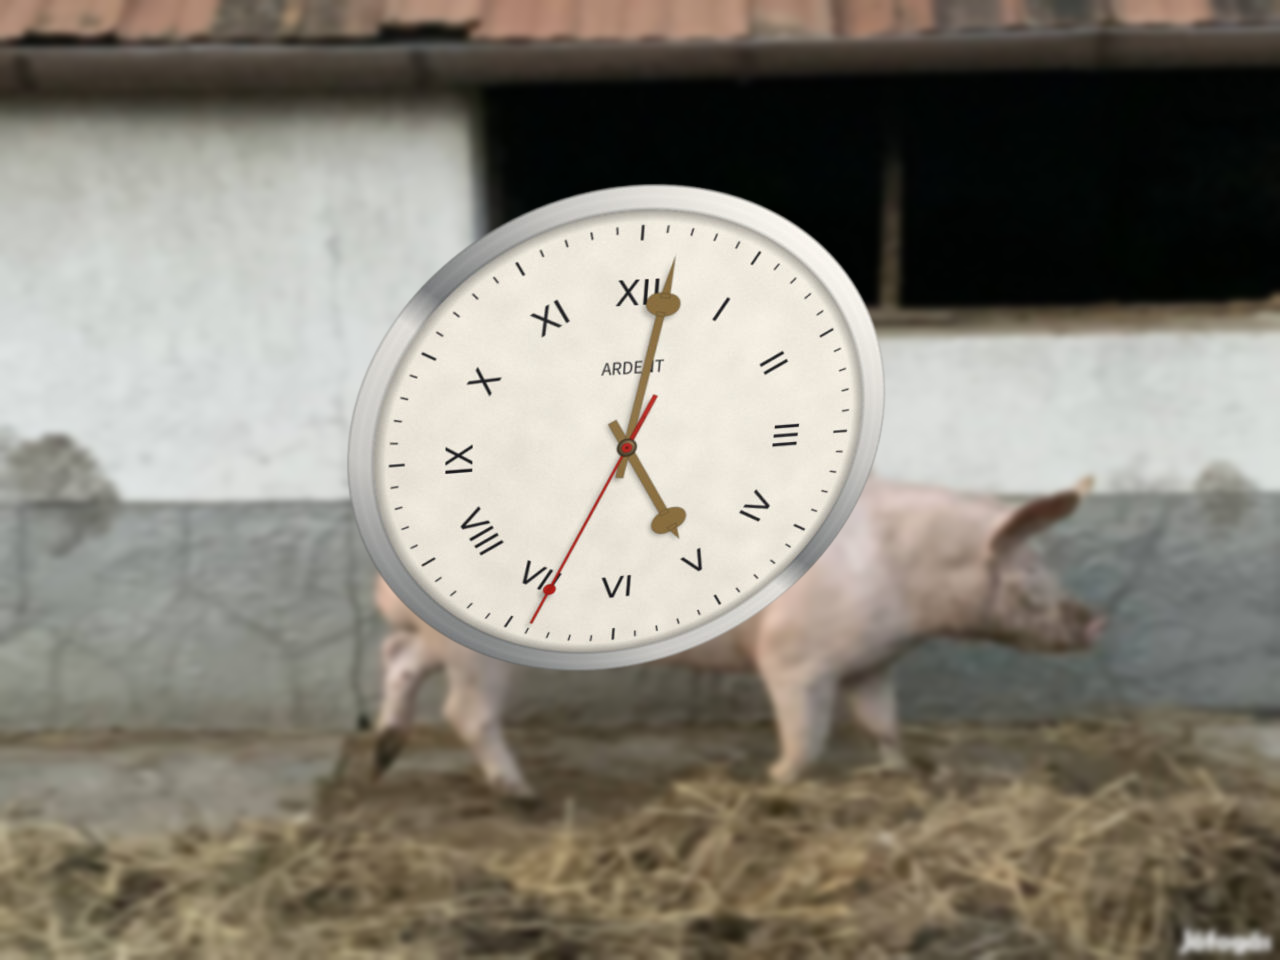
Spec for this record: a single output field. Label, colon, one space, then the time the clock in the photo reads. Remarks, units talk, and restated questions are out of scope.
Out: 5:01:34
